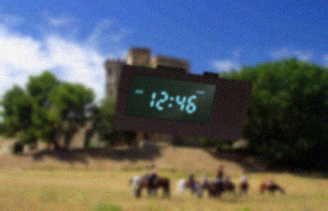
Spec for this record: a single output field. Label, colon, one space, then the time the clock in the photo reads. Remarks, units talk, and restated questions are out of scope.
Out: 12:46
